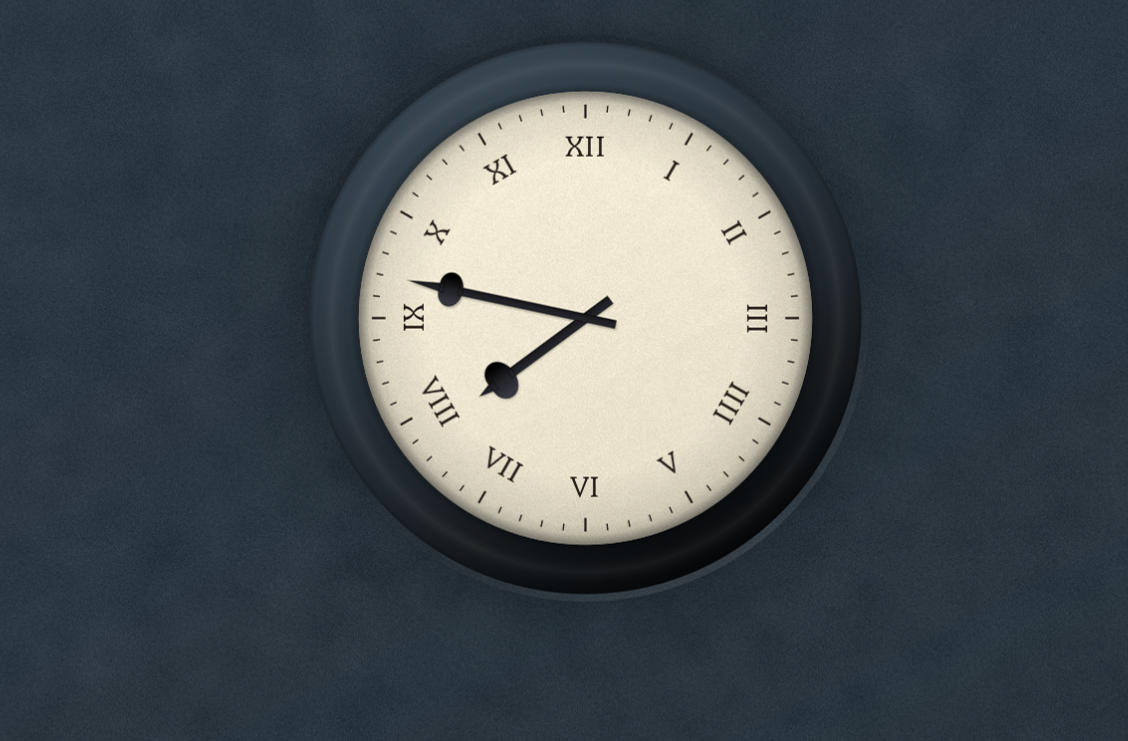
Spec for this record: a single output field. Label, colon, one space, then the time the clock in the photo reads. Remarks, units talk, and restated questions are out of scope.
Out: 7:47
